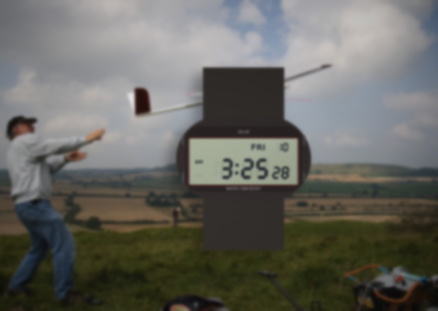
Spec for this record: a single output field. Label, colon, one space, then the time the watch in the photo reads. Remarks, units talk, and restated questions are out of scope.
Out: 3:25:28
